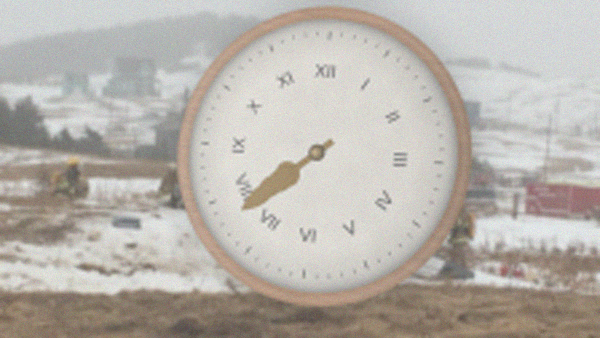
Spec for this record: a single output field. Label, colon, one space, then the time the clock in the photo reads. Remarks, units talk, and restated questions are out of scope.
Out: 7:38
